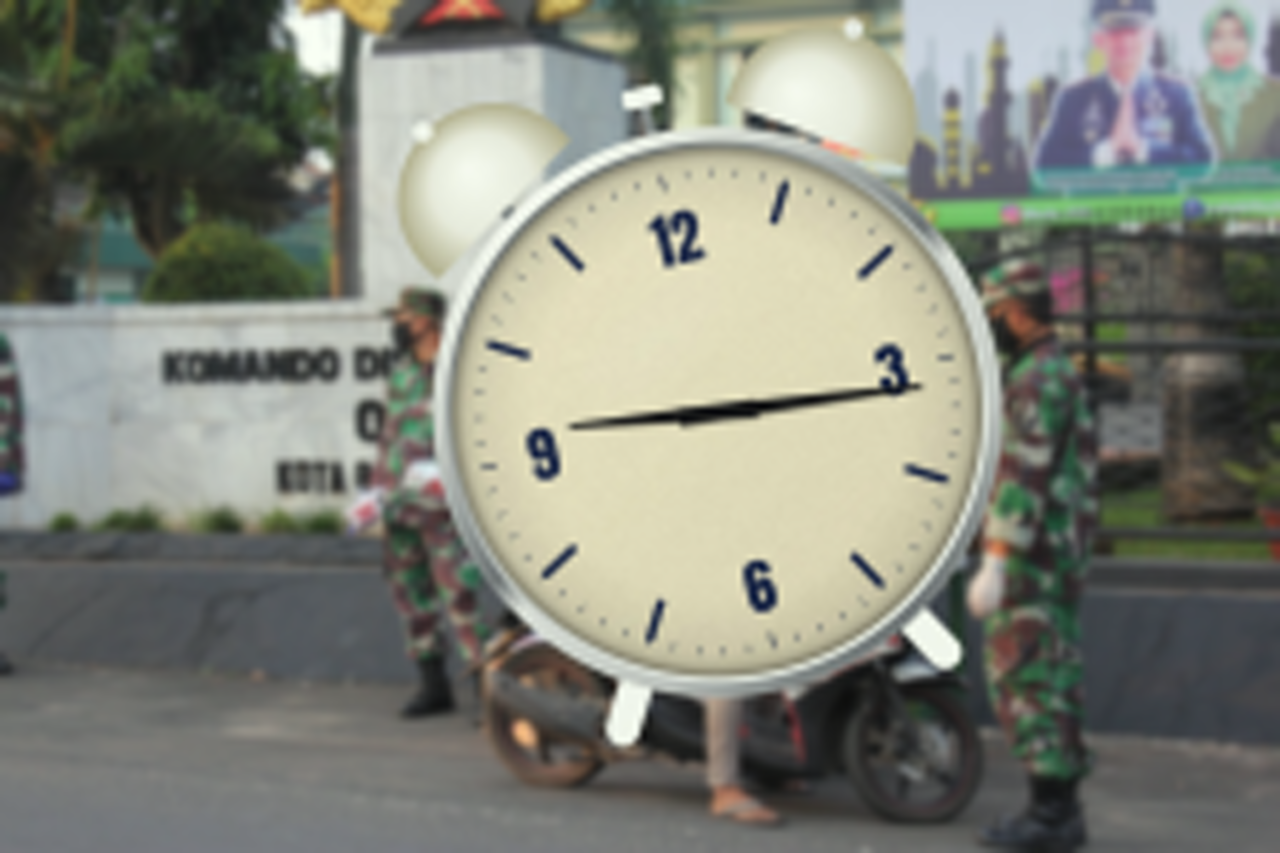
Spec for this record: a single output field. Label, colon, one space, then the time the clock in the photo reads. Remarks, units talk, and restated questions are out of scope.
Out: 9:16
